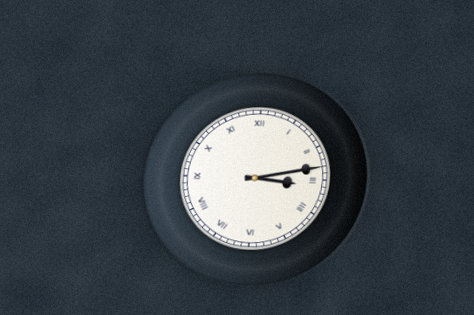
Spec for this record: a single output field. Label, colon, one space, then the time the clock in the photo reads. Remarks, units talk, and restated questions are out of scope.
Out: 3:13
